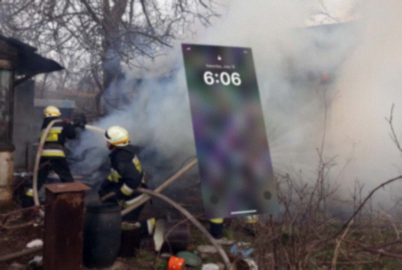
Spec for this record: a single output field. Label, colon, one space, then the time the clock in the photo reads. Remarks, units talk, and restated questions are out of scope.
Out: 6:06
